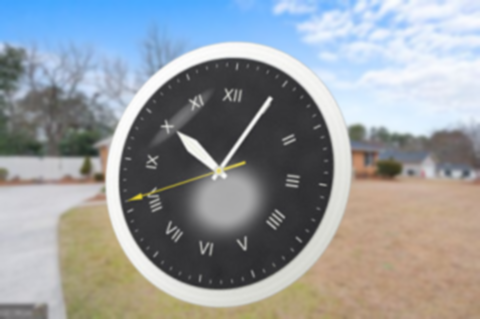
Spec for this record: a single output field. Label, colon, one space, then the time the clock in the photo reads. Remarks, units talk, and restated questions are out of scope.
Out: 10:04:41
